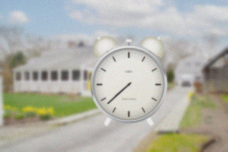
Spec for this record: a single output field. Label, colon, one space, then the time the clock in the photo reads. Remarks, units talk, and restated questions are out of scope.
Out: 7:38
